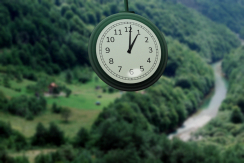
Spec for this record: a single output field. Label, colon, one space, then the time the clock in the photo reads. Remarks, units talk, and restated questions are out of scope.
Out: 1:01
